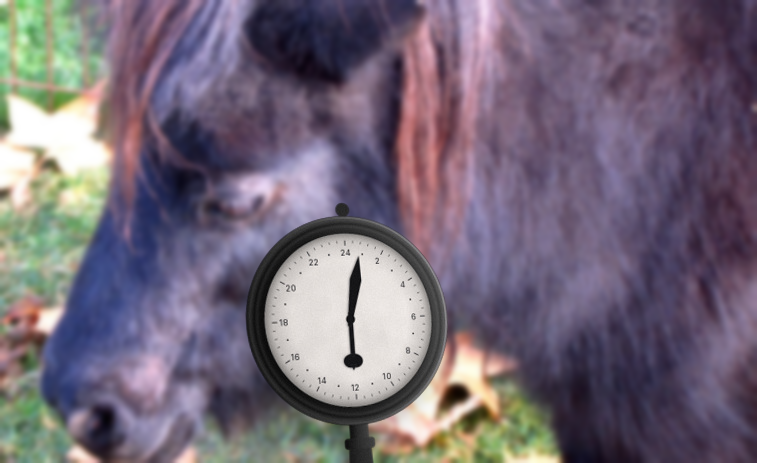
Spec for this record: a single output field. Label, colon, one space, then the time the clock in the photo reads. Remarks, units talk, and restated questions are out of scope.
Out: 12:02
